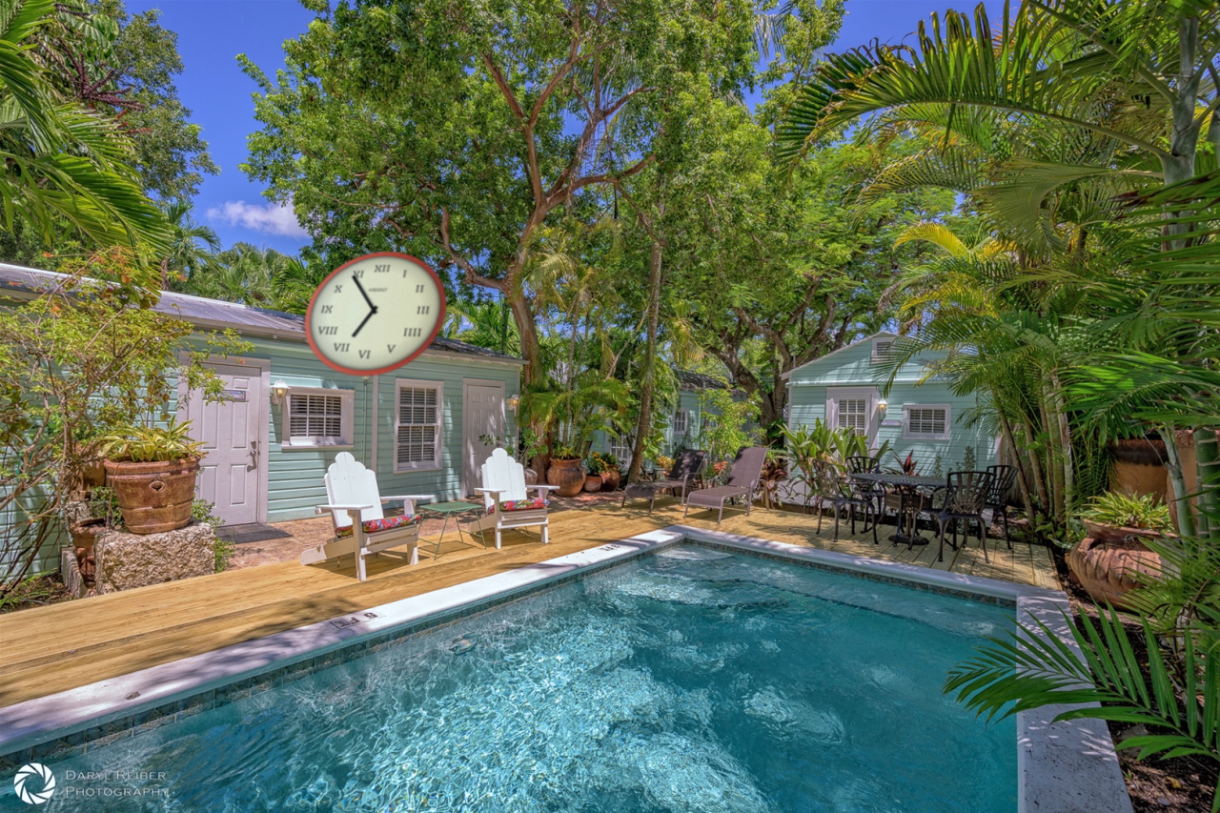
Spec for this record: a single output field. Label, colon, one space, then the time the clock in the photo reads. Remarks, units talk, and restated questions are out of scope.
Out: 6:54
